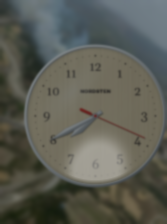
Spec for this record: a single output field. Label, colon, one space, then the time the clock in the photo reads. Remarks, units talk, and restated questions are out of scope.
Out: 7:40:19
